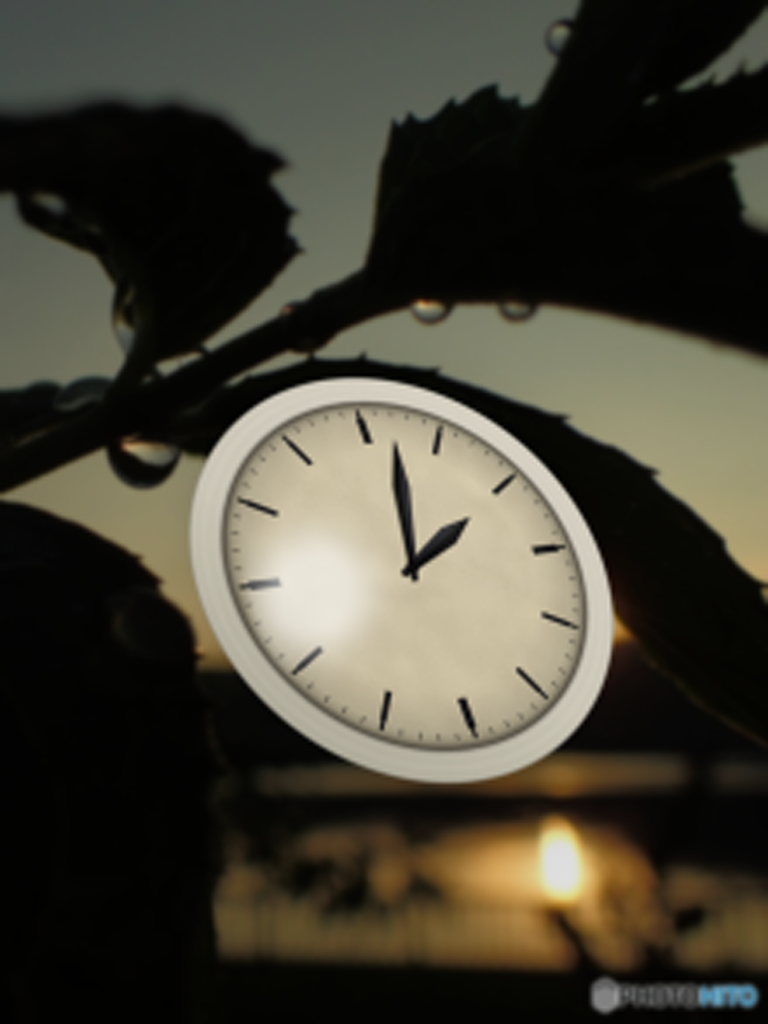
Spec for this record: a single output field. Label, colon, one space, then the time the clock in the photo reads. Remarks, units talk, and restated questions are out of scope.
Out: 2:02
